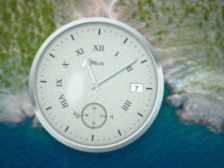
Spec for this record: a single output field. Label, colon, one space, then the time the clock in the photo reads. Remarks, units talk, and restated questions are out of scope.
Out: 11:09
